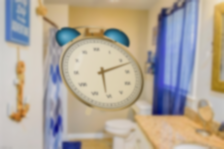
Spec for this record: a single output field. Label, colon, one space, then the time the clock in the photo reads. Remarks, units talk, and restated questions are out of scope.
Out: 6:12
